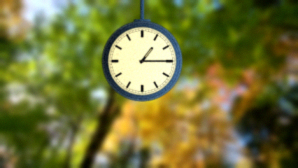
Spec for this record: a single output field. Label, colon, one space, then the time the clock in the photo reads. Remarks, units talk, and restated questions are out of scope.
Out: 1:15
